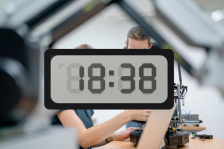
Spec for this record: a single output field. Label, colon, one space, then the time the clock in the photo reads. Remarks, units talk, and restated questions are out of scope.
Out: 18:38
